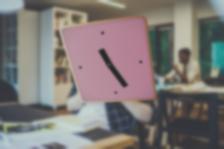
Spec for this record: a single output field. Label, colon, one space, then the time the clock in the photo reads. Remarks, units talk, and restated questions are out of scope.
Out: 11:26
